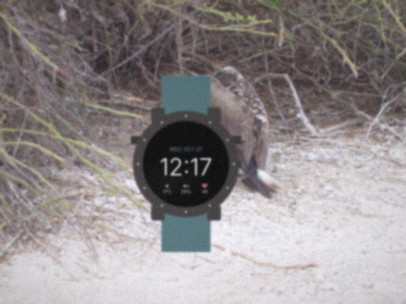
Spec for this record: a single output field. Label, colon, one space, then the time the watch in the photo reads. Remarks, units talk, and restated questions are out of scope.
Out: 12:17
